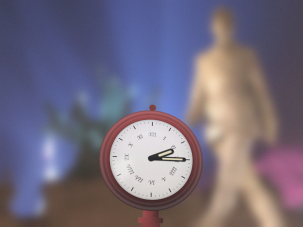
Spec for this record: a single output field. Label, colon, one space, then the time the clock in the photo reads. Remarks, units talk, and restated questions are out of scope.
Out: 2:15
